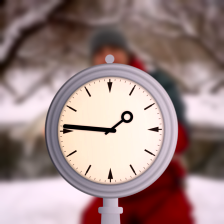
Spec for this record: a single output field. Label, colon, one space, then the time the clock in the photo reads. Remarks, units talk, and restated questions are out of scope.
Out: 1:46
